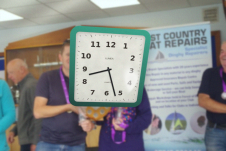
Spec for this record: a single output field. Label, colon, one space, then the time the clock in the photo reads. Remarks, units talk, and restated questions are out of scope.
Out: 8:27
